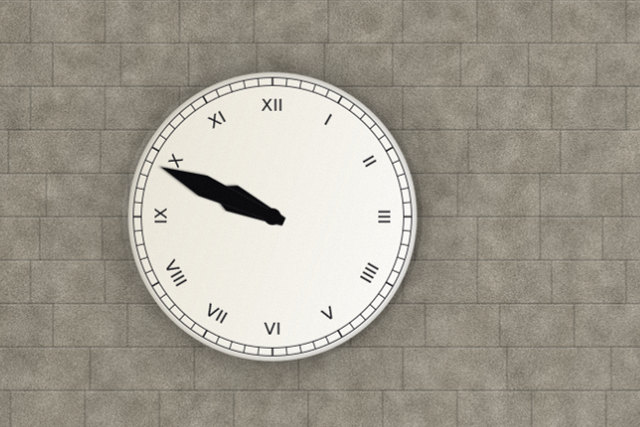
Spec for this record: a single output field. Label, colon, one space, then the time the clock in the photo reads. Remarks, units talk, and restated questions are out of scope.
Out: 9:49
